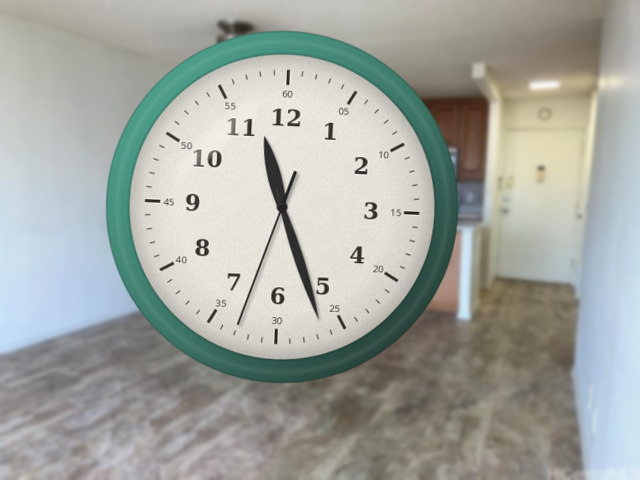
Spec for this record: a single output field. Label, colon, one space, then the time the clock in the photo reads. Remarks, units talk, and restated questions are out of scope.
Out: 11:26:33
